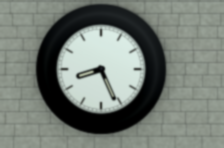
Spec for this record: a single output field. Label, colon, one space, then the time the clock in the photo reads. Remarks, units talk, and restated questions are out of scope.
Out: 8:26
